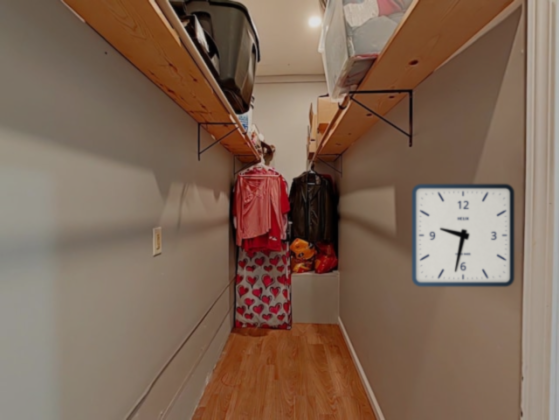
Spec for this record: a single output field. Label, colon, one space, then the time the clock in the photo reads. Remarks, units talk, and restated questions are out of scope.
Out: 9:32
